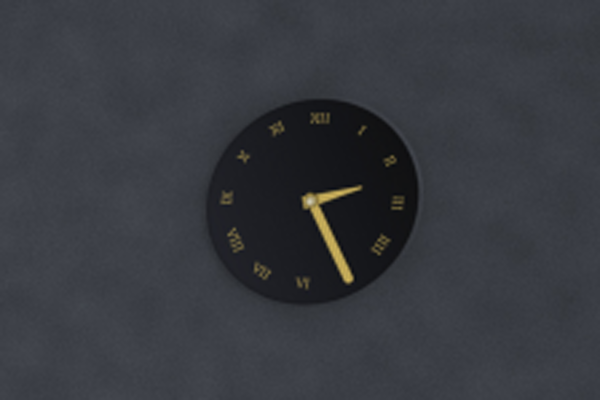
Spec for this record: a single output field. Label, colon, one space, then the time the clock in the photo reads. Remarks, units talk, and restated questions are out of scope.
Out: 2:25
